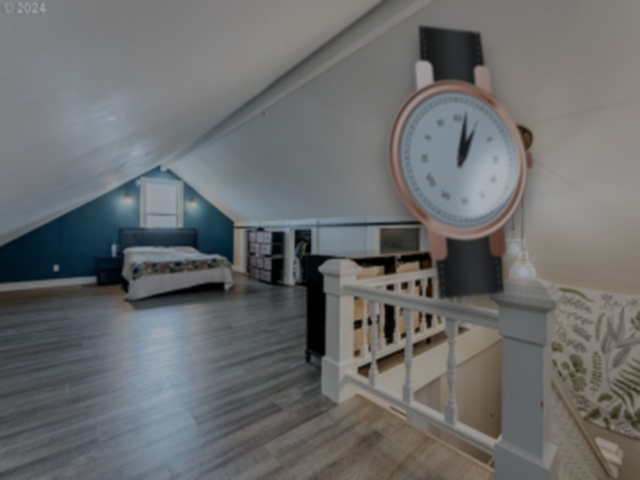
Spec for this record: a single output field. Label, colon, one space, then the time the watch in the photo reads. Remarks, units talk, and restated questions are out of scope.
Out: 1:02
